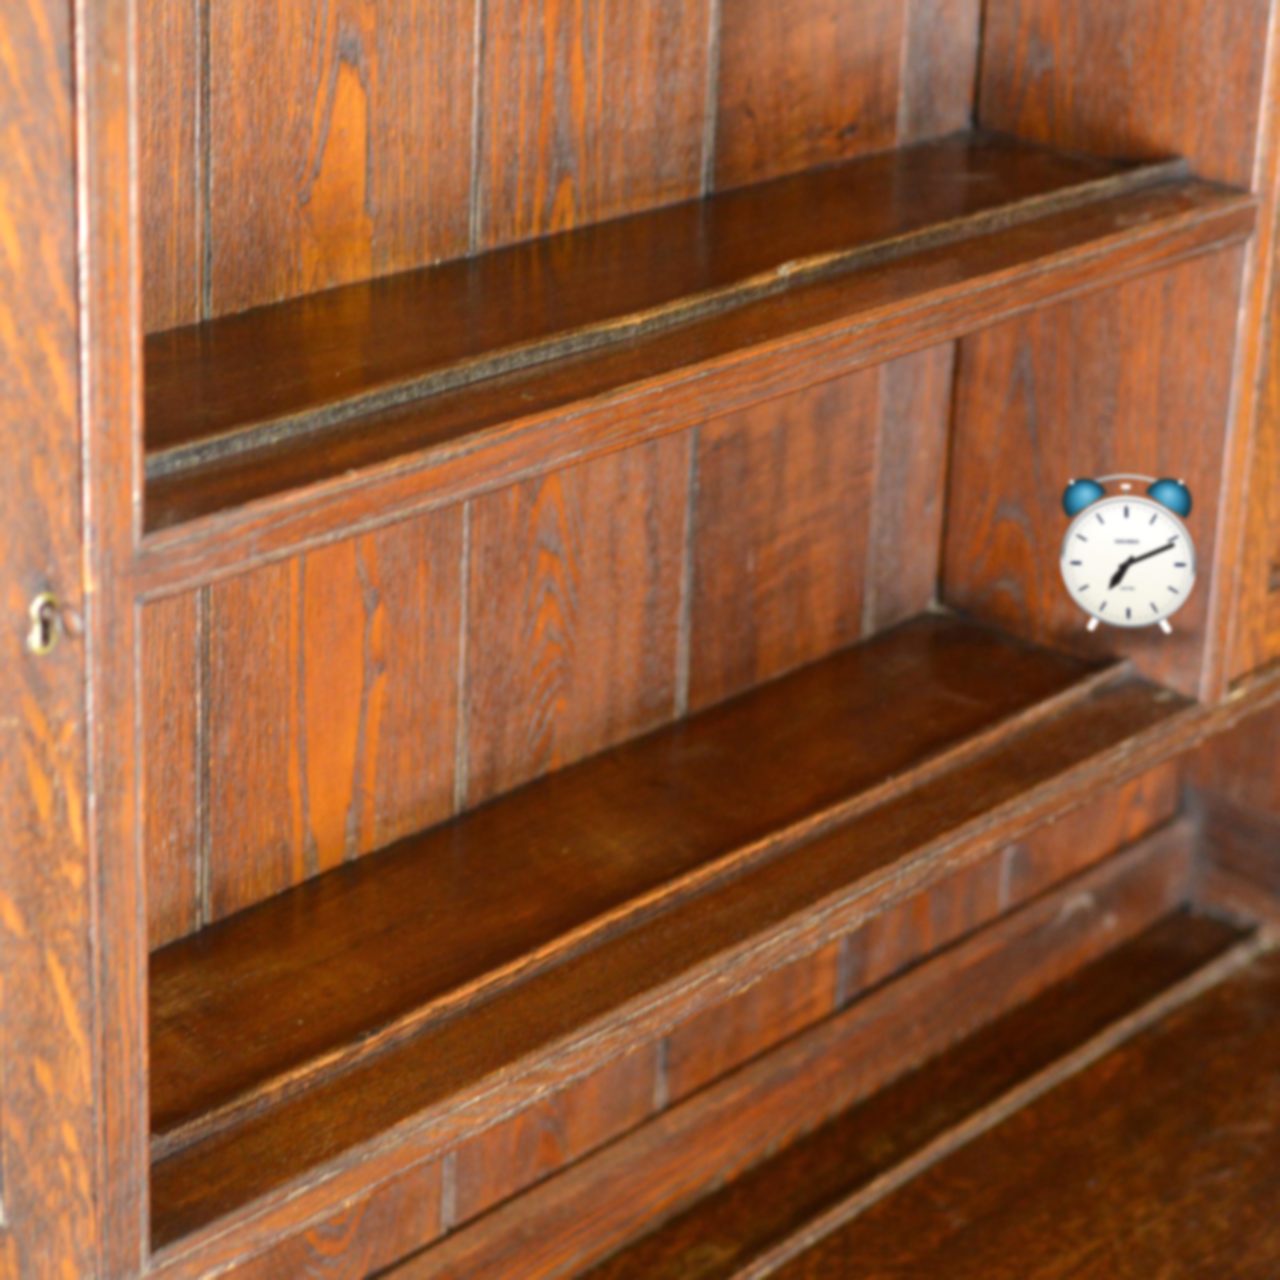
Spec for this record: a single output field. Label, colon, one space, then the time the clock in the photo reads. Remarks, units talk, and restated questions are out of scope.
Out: 7:11
